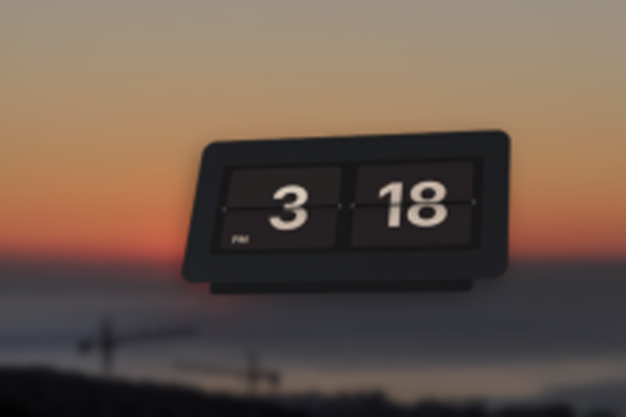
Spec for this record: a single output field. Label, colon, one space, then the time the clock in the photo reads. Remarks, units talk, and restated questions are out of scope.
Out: 3:18
